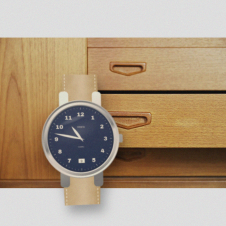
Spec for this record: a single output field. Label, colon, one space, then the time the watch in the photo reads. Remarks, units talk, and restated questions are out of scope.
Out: 10:47
